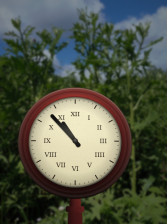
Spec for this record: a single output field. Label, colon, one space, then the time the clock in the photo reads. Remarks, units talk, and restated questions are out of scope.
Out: 10:53
